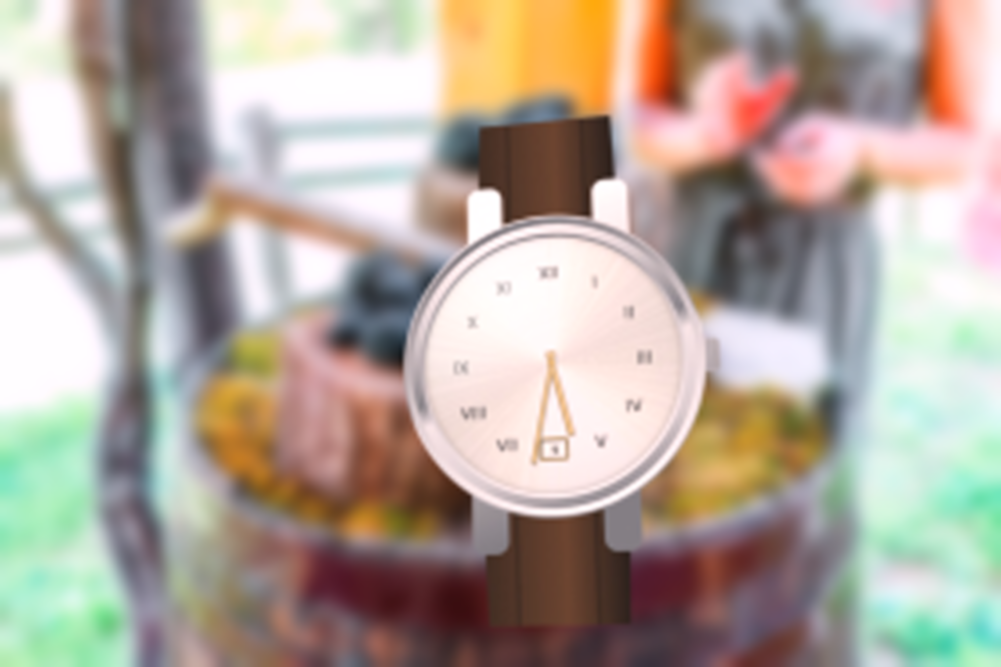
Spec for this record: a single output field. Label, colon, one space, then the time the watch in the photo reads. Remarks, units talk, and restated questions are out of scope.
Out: 5:32
